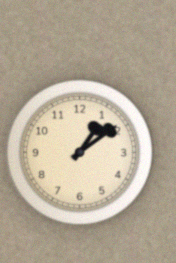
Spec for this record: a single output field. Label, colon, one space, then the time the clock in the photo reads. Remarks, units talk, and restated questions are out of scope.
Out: 1:09
